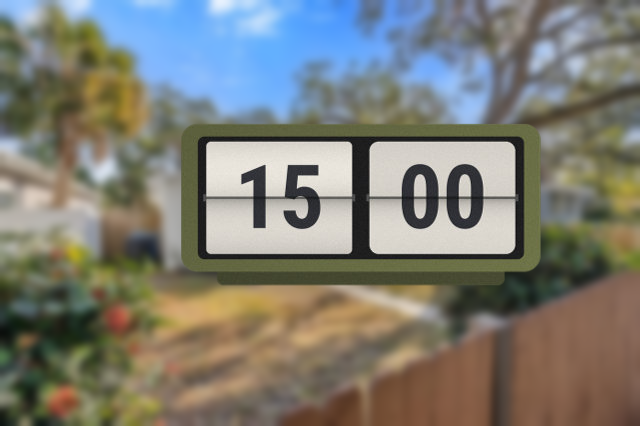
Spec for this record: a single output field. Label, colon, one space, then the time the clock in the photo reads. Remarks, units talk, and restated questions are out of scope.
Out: 15:00
